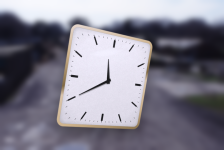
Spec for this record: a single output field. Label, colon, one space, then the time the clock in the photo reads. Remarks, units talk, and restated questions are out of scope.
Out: 11:40
